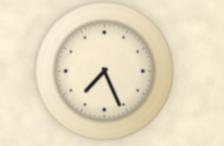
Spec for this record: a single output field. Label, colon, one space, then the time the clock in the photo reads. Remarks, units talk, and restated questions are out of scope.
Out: 7:26
